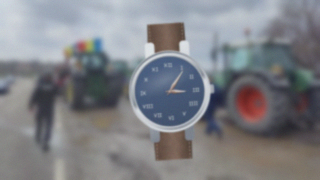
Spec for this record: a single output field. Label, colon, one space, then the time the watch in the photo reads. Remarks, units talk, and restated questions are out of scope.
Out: 3:06
